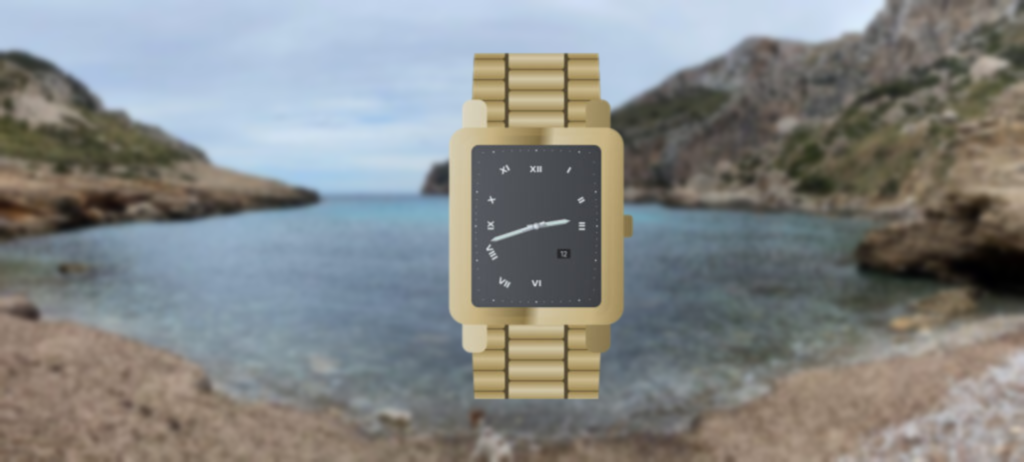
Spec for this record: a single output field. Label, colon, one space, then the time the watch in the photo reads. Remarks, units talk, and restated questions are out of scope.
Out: 2:42
